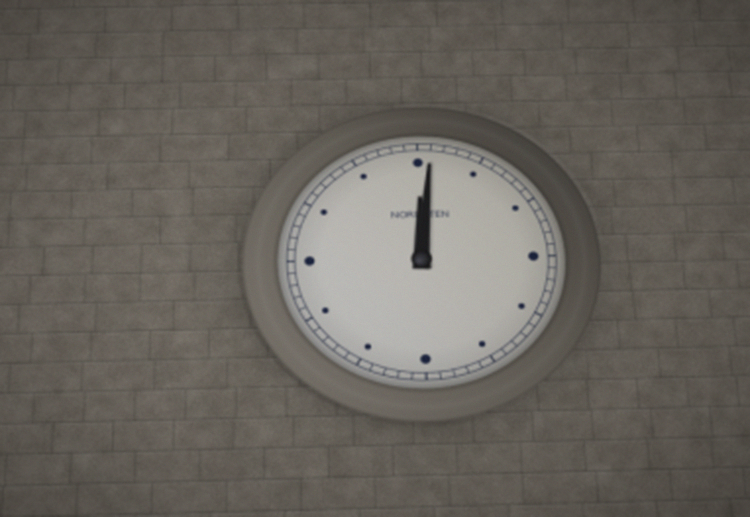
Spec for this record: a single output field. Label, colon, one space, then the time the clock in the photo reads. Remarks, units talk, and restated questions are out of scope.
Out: 12:01
